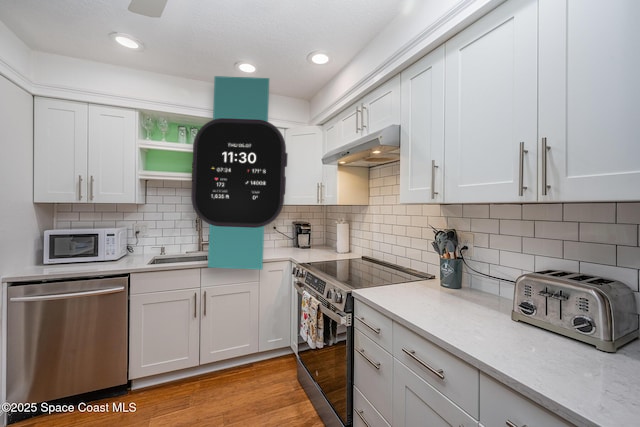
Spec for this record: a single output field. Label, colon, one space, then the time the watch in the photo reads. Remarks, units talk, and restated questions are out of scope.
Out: 11:30
